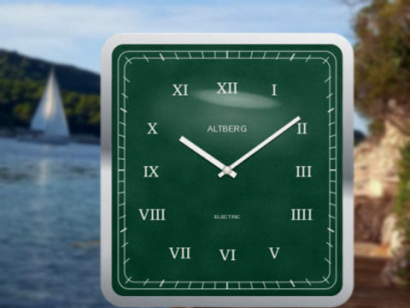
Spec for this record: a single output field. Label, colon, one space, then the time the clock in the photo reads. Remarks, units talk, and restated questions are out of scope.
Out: 10:09
